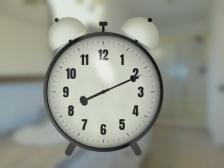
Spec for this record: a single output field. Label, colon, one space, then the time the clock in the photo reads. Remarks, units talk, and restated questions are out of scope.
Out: 8:11
